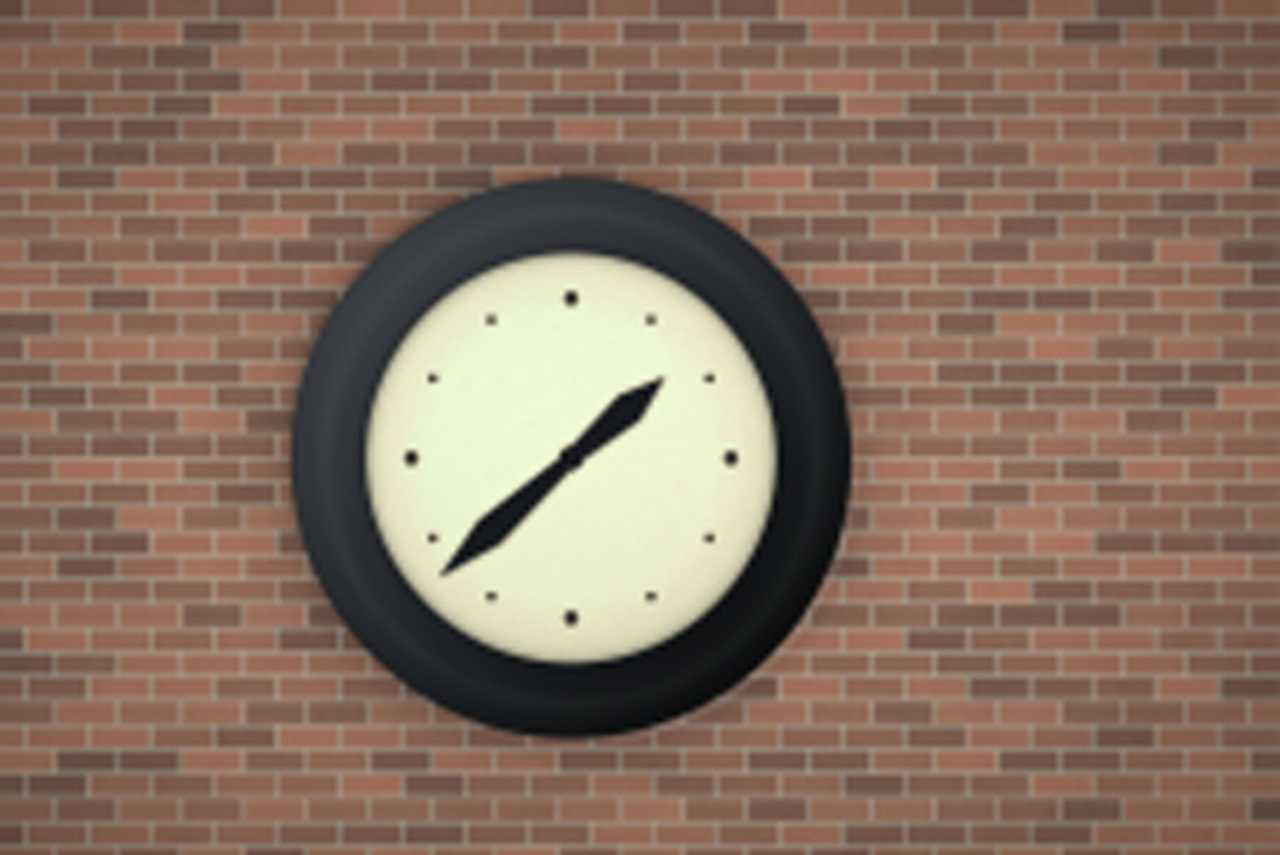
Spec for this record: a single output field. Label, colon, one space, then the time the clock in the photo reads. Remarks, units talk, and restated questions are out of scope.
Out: 1:38
